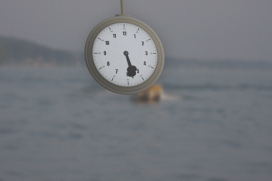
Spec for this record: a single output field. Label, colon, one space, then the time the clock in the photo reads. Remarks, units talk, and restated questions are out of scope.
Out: 5:28
